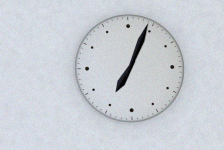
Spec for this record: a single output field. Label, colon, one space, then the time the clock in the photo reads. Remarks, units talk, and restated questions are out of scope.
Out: 7:04
